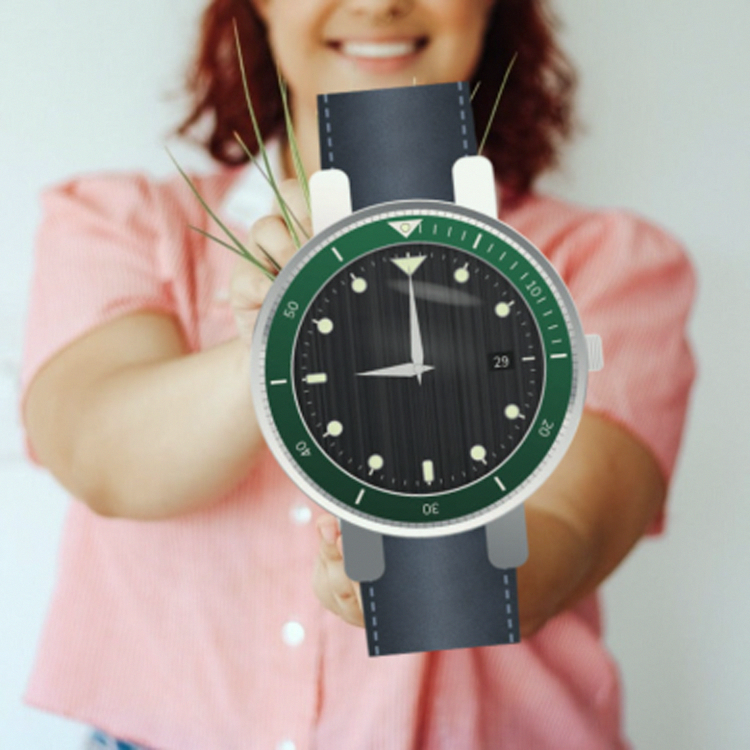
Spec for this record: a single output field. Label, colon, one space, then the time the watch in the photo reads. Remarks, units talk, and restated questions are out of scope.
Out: 9:00
